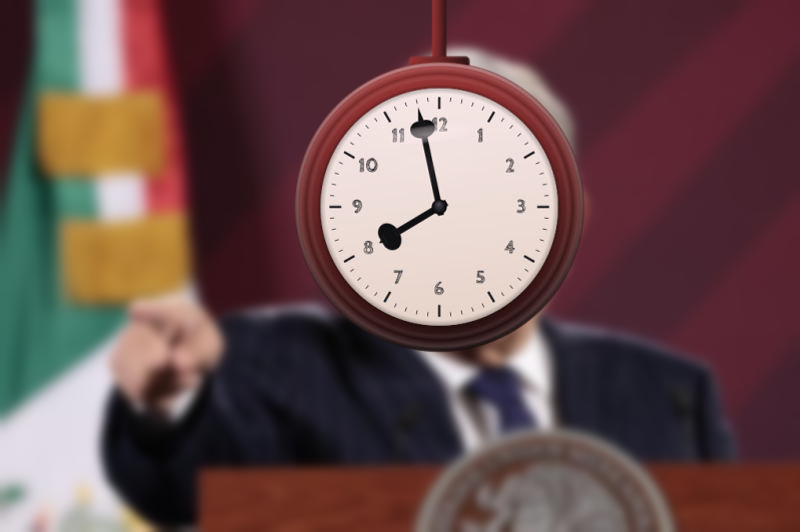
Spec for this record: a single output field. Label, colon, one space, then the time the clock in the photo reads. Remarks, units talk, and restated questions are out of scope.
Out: 7:58
